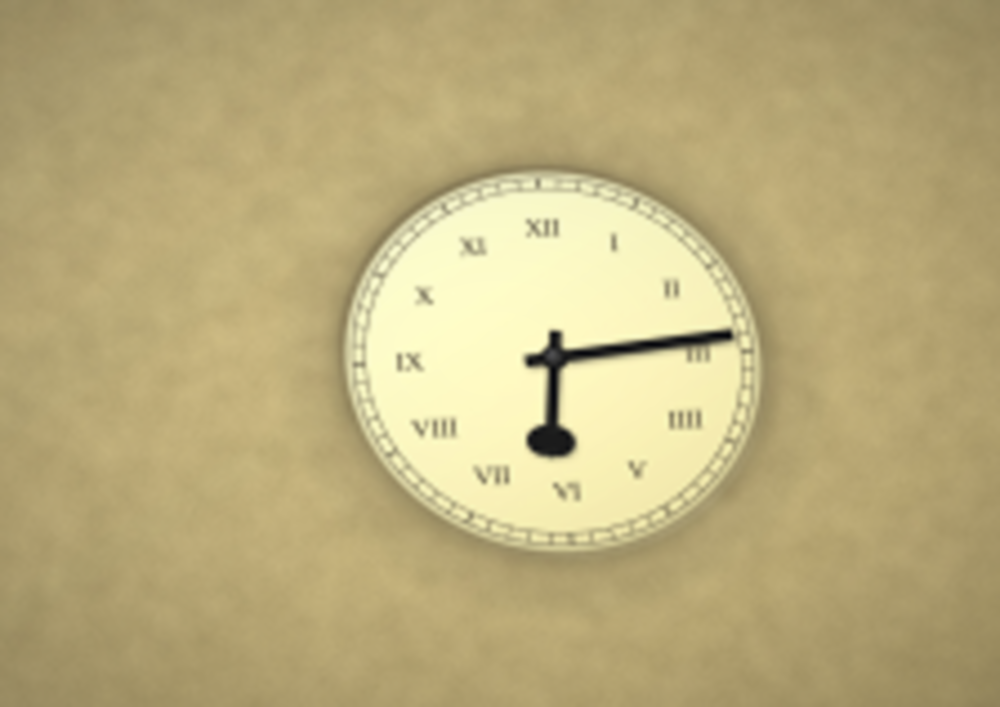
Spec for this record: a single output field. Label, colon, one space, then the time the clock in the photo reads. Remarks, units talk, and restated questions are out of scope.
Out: 6:14
